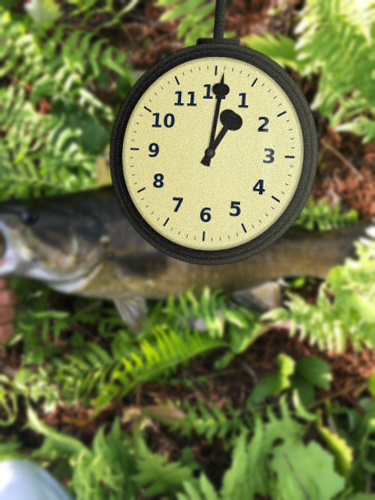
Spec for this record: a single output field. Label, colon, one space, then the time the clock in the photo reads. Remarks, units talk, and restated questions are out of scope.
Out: 1:01
